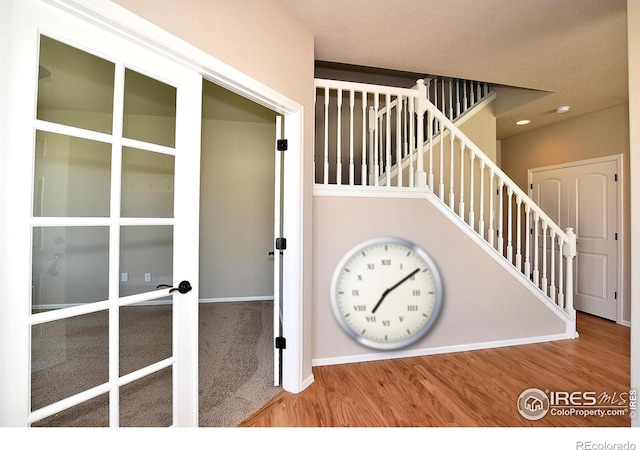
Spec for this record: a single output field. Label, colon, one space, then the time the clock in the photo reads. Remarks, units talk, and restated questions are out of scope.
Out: 7:09
